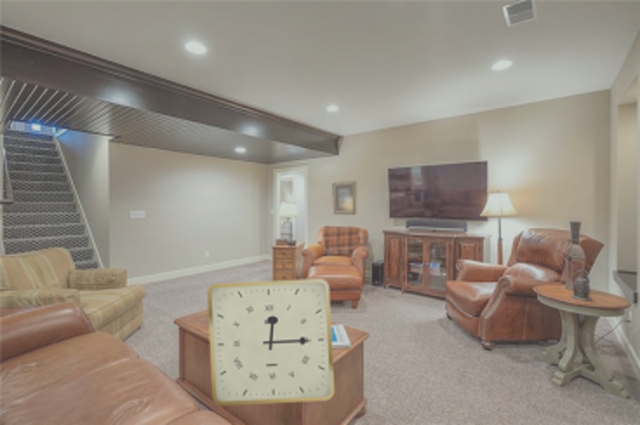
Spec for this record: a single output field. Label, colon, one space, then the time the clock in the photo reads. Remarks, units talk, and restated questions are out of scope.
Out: 12:15
